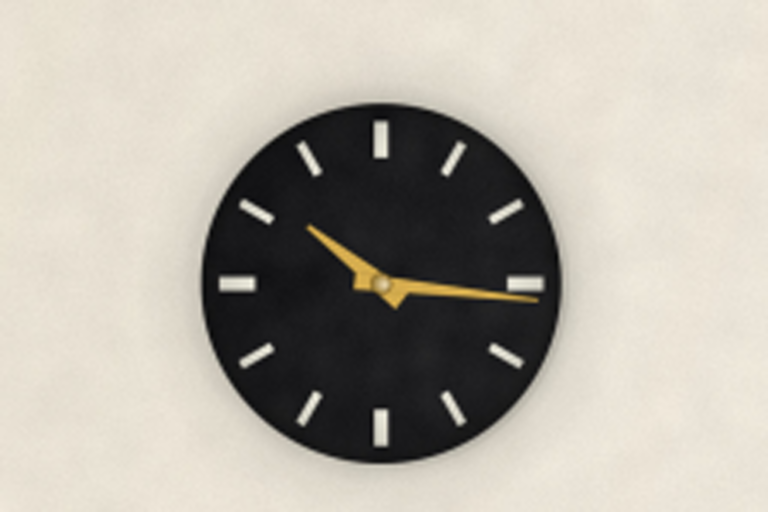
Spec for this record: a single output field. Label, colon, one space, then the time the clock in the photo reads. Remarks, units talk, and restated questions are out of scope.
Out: 10:16
